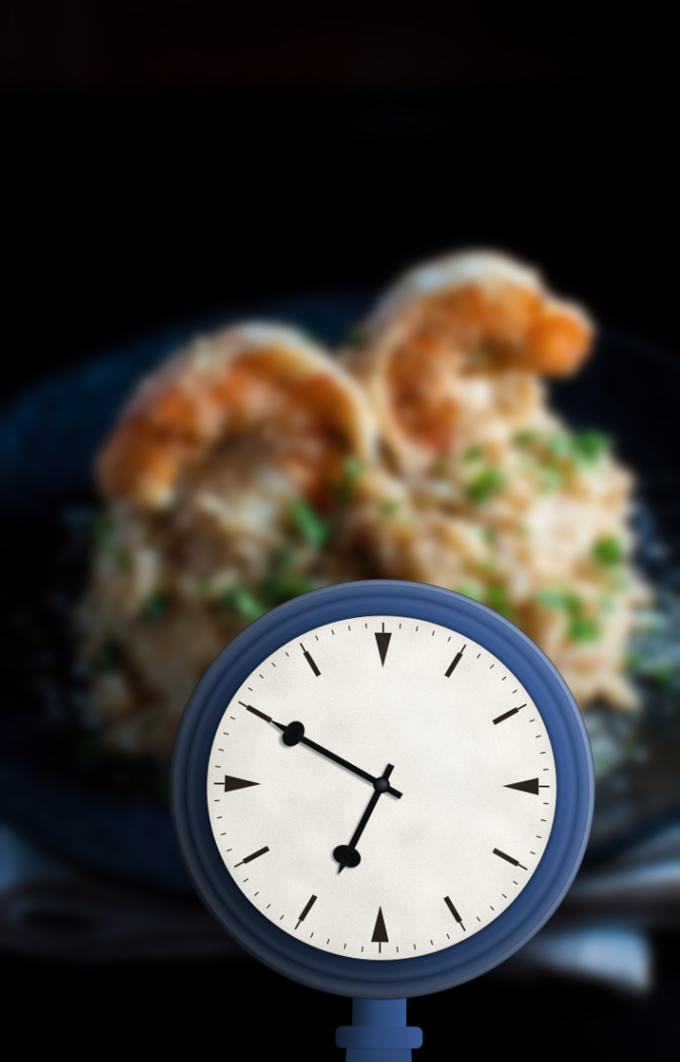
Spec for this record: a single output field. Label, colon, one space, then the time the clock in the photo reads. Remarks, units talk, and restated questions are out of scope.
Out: 6:50
